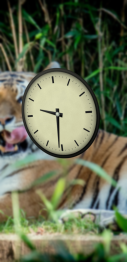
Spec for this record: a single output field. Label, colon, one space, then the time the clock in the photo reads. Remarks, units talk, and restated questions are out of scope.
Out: 9:31
